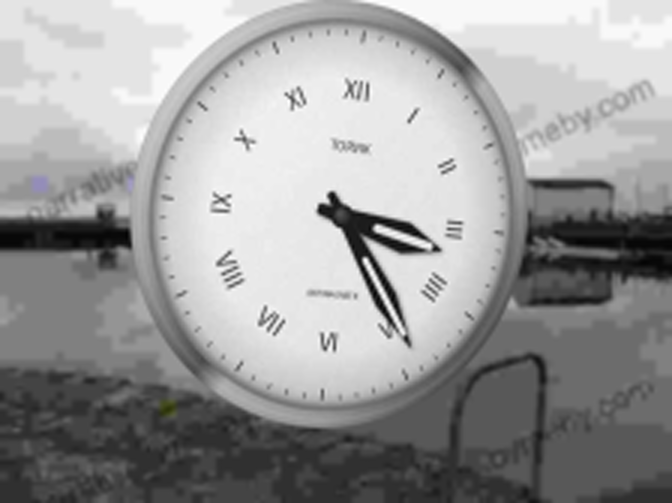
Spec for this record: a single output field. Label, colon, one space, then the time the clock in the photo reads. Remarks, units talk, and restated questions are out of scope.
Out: 3:24
